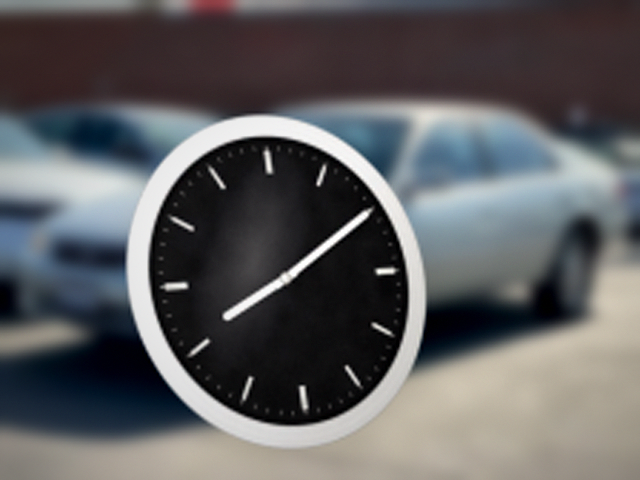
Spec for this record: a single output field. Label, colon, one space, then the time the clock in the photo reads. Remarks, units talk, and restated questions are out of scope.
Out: 8:10
